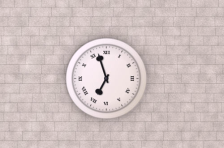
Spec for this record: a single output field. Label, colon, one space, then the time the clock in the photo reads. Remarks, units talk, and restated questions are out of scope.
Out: 6:57
